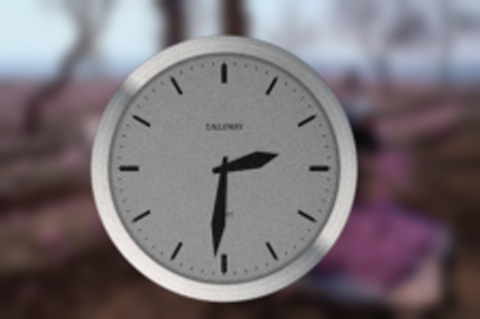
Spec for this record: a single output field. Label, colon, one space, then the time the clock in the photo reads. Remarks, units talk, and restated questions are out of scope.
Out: 2:31
